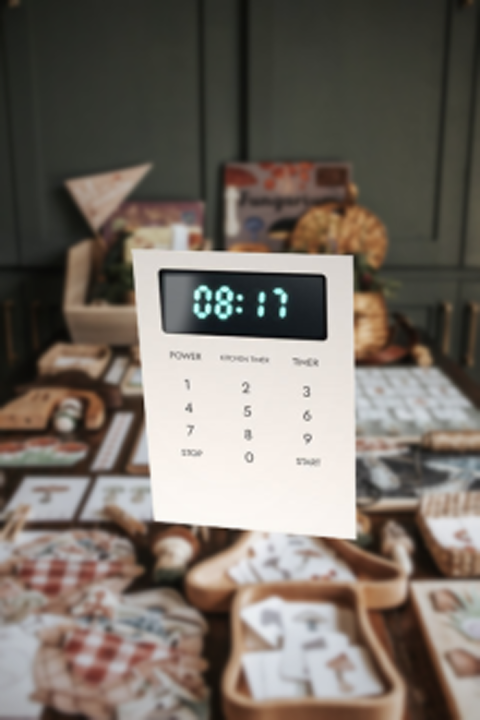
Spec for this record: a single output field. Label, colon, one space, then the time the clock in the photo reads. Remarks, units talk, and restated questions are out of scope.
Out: 8:17
